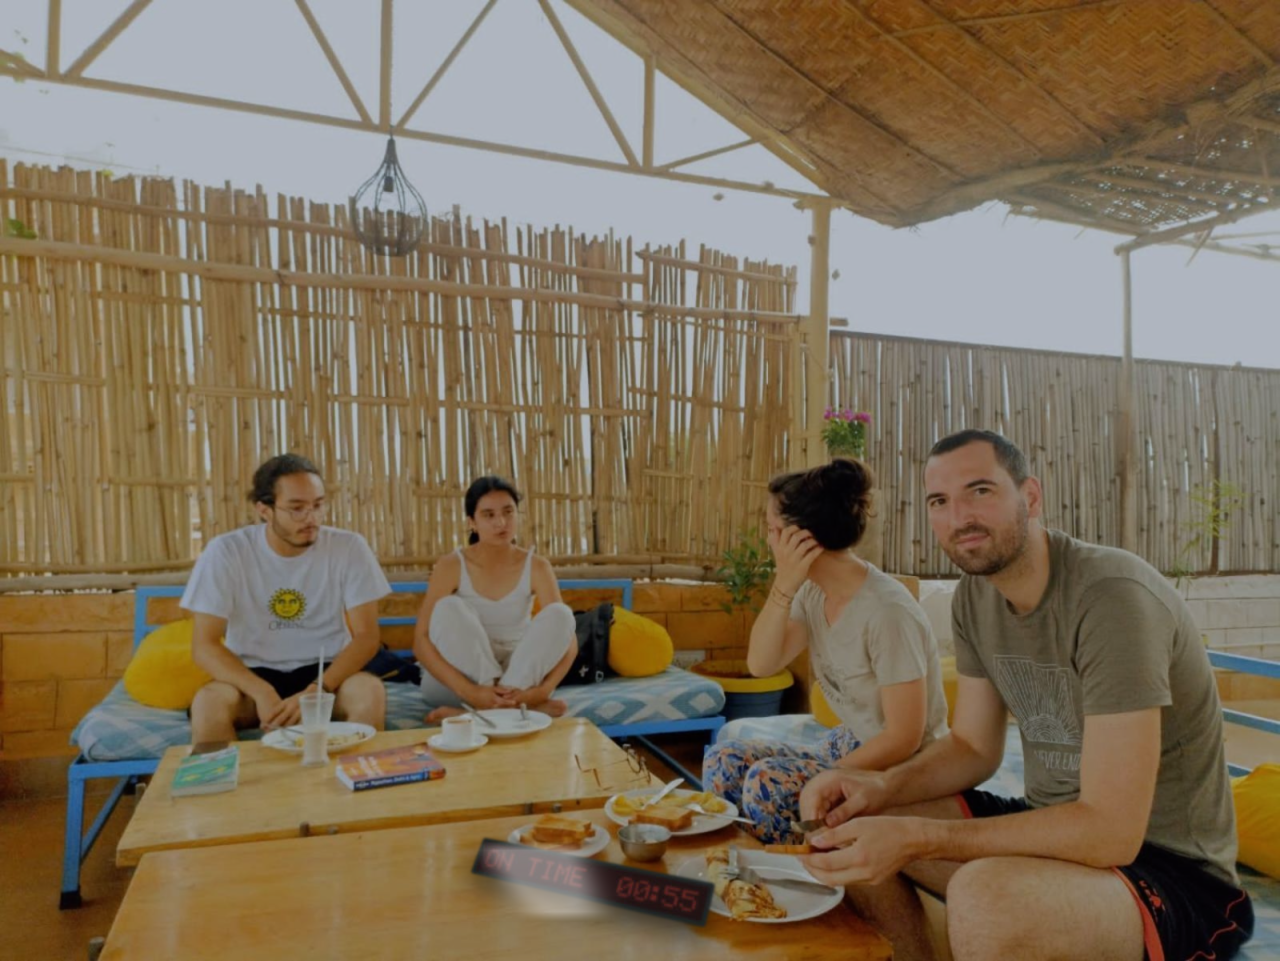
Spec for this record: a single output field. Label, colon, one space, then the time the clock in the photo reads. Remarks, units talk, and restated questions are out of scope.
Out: 0:55
